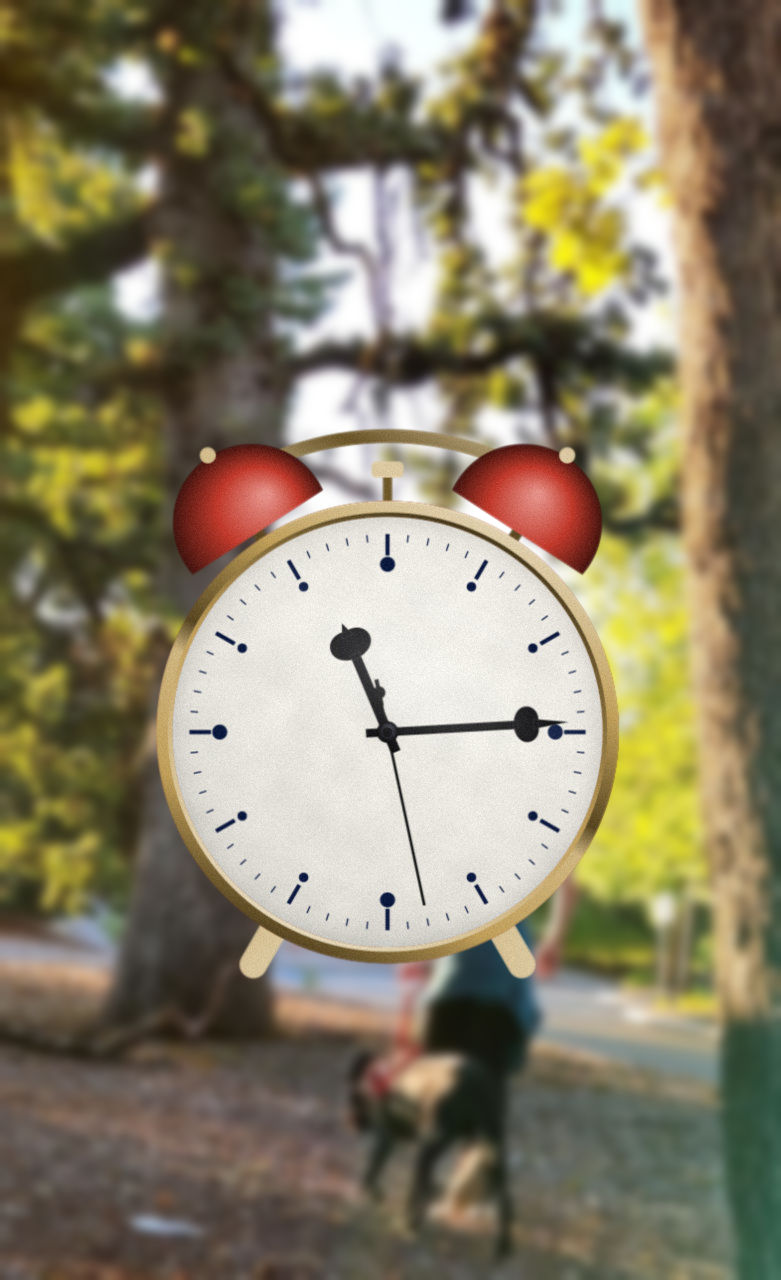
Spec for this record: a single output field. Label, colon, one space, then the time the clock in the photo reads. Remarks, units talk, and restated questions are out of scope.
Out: 11:14:28
